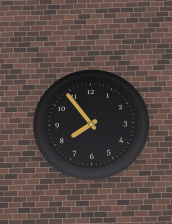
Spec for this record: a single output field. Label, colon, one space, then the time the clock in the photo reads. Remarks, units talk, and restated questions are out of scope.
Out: 7:54
